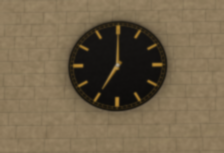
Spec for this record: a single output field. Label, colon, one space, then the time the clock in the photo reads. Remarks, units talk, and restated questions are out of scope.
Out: 7:00
